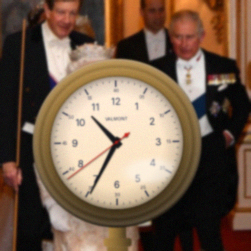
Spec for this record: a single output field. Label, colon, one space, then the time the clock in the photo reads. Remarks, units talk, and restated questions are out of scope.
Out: 10:34:39
